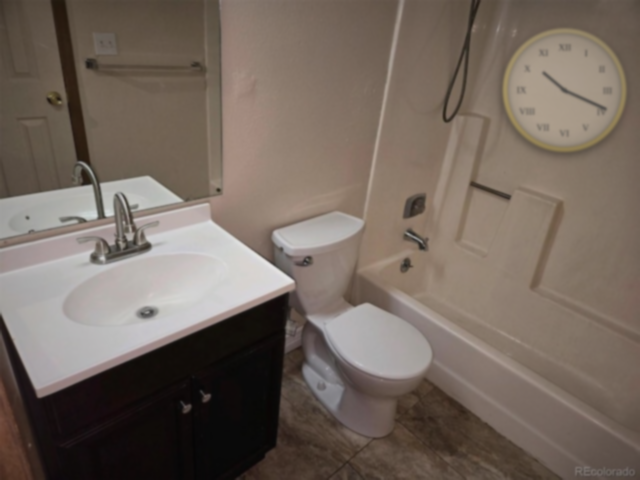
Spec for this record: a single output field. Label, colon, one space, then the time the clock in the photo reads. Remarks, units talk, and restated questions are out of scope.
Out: 10:19
